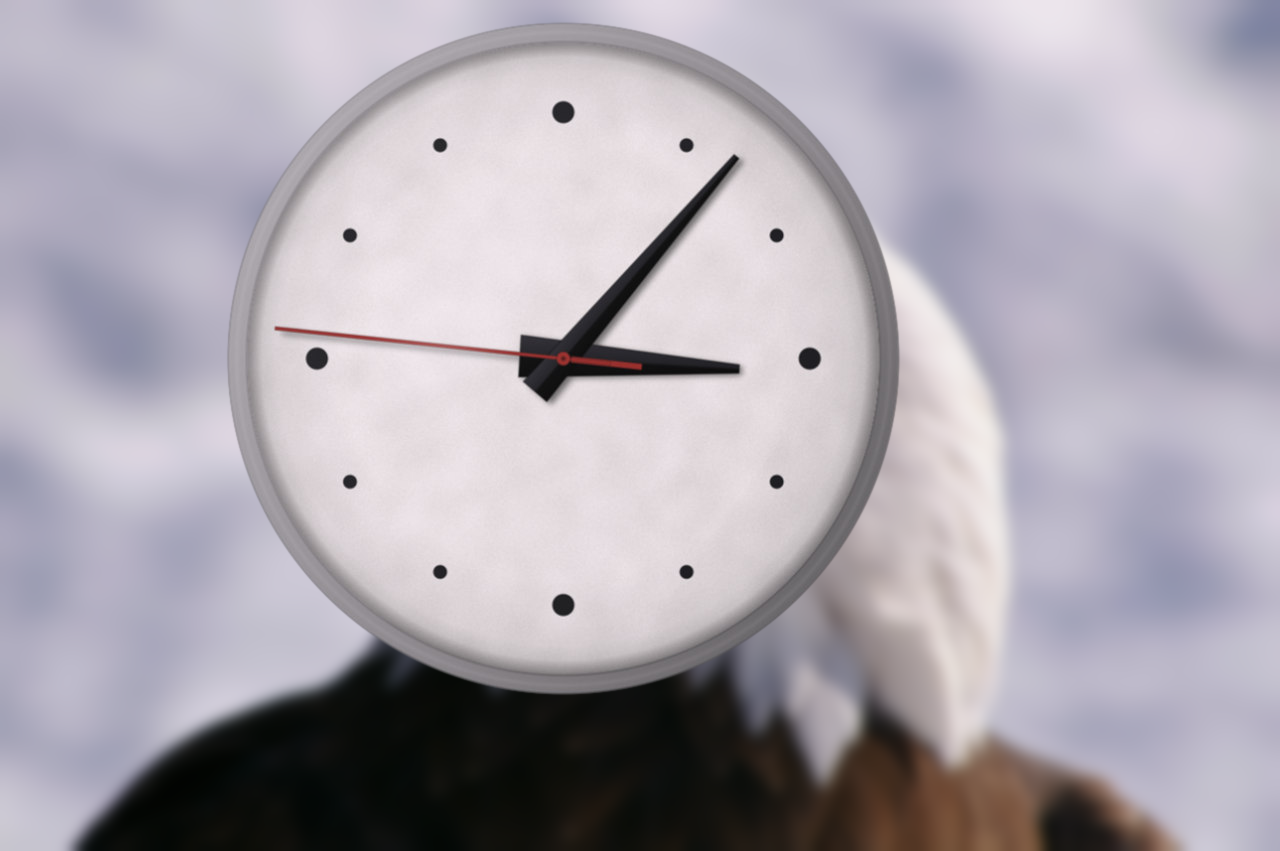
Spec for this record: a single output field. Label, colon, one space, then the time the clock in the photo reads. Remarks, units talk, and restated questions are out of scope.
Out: 3:06:46
